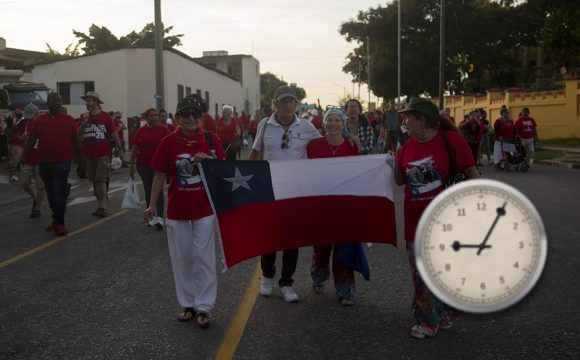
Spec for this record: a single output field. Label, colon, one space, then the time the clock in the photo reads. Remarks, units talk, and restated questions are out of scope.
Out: 9:05
